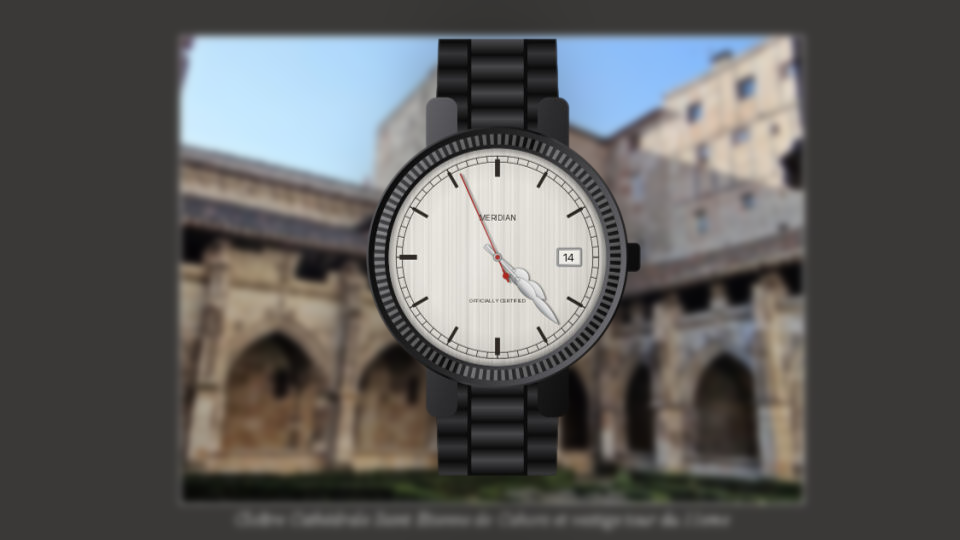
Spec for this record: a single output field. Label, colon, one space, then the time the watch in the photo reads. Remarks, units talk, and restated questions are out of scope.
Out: 4:22:56
